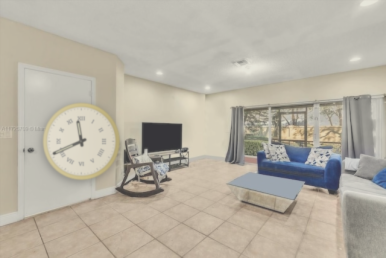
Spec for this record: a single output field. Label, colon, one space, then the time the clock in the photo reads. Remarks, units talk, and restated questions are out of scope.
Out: 11:41
